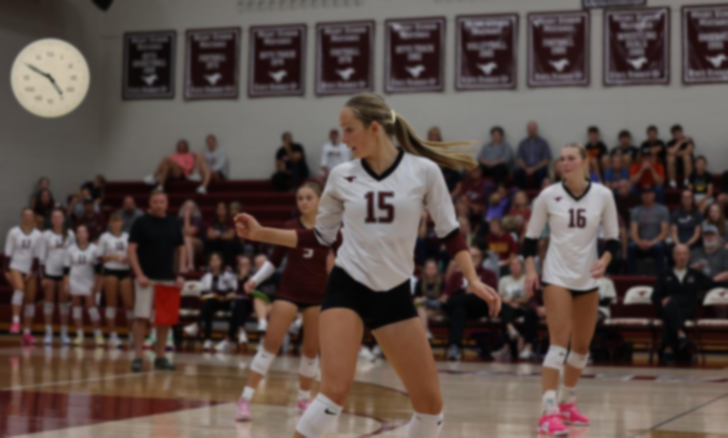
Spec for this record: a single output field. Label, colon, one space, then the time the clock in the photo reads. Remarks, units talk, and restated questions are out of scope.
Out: 4:50
